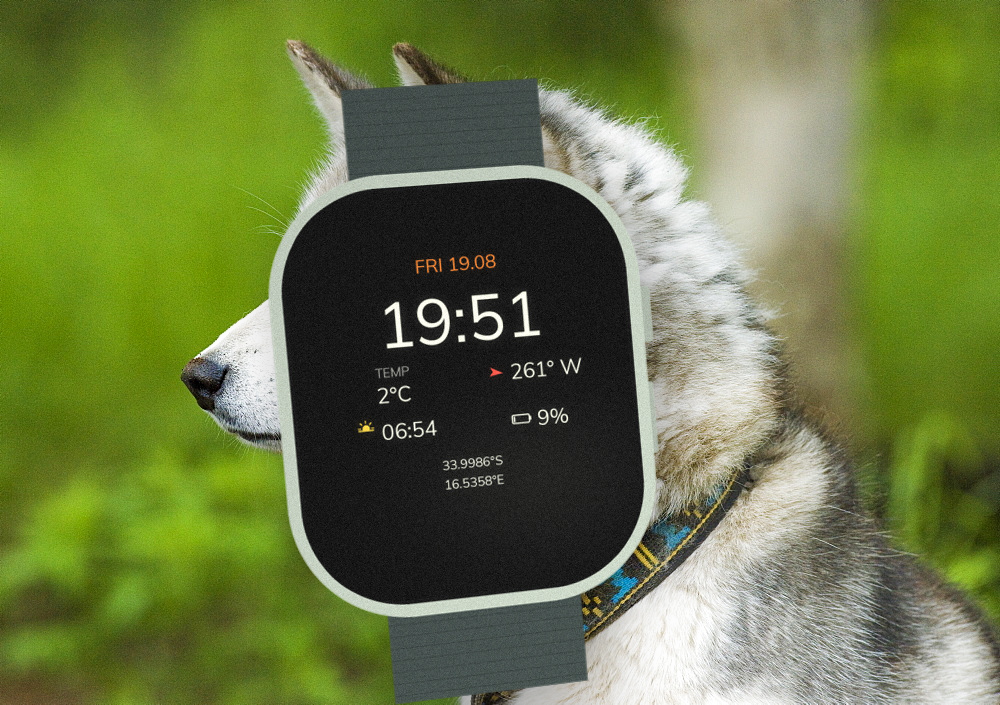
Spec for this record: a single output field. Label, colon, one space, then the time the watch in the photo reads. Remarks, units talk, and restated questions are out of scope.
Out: 19:51
